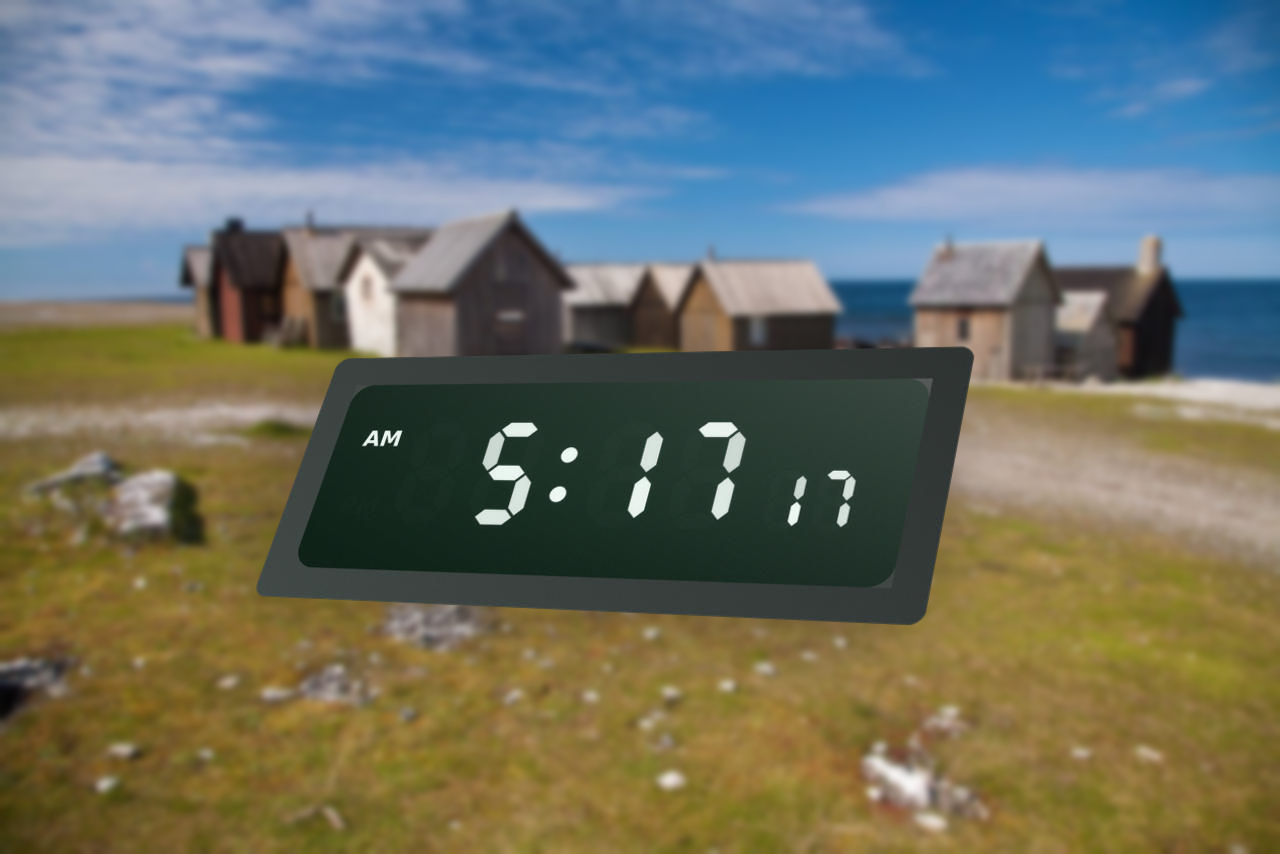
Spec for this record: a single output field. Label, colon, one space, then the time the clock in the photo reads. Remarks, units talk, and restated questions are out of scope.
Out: 5:17:17
